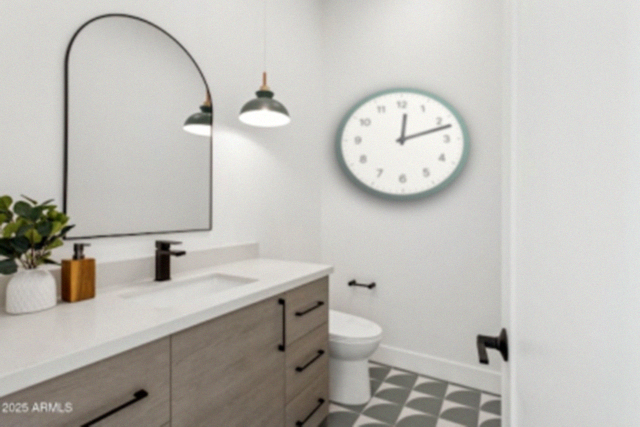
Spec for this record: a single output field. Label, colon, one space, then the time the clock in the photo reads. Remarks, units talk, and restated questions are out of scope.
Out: 12:12
